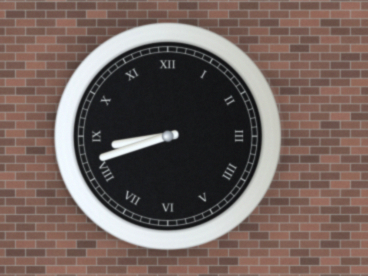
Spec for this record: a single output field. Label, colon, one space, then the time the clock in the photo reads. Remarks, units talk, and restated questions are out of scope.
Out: 8:42
